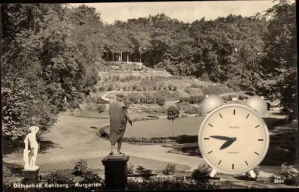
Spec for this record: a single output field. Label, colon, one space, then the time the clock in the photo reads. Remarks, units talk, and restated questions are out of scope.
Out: 7:46
